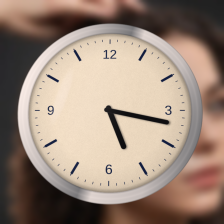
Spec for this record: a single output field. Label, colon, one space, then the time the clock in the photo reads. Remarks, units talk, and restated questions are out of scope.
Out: 5:17
